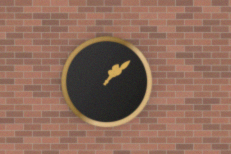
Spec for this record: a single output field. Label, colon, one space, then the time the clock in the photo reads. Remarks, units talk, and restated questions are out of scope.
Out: 1:08
